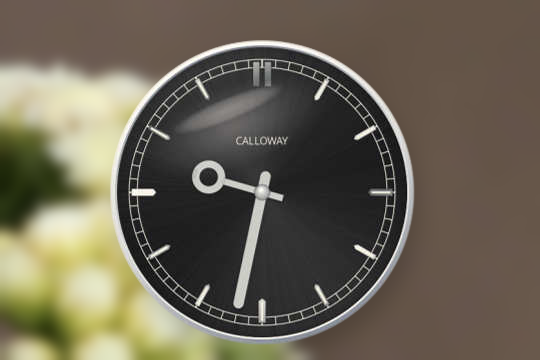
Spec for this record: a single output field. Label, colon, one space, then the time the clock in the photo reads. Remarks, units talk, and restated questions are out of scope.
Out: 9:32
